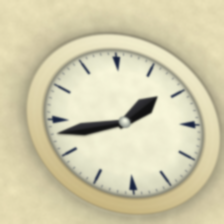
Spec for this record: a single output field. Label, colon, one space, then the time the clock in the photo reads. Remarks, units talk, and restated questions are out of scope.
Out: 1:43
